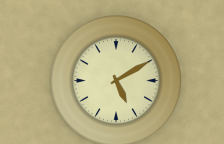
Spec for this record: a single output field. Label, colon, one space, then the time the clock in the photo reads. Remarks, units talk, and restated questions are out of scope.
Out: 5:10
